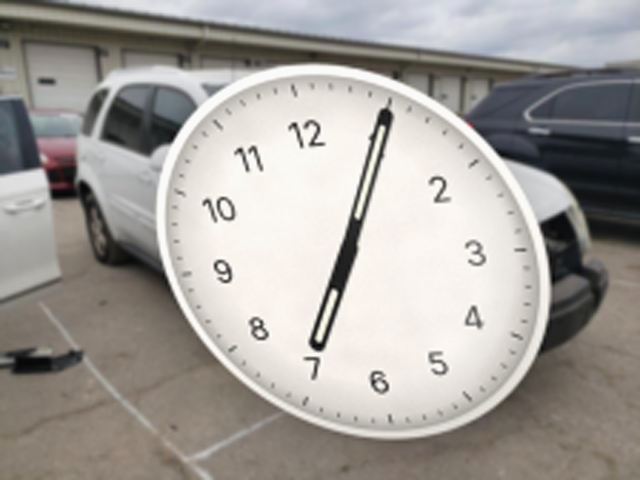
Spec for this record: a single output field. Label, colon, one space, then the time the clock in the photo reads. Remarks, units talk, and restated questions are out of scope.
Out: 7:05
